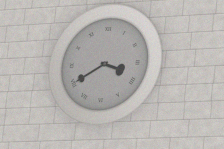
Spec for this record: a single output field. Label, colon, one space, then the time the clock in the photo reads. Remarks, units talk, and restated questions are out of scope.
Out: 3:40
